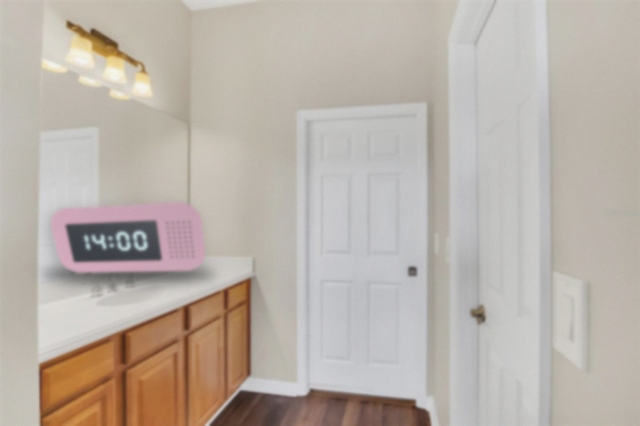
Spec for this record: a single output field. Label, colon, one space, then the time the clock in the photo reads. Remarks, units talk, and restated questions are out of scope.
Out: 14:00
